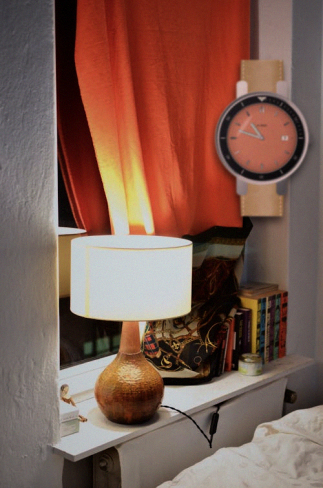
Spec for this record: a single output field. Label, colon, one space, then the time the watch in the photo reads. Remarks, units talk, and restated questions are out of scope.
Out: 10:48
